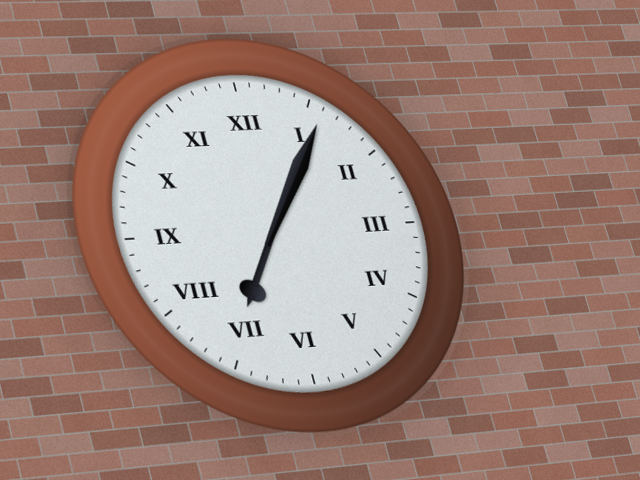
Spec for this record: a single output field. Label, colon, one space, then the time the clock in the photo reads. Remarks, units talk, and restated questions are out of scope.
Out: 7:06
